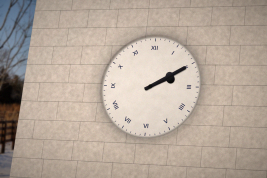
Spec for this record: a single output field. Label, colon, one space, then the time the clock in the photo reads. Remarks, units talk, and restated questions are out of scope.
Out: 2:10
